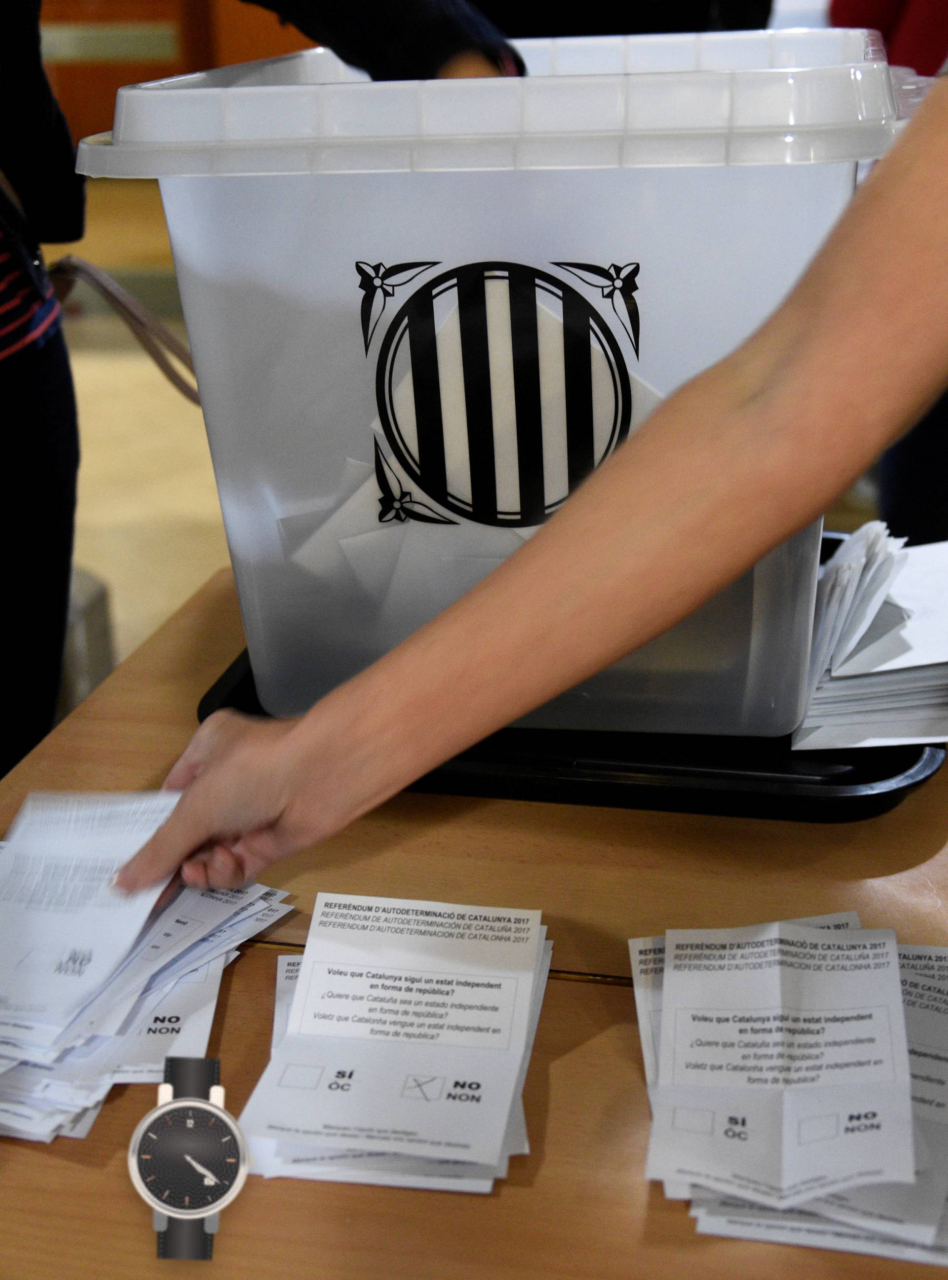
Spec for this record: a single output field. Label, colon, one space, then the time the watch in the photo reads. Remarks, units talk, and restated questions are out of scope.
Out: 4:21
